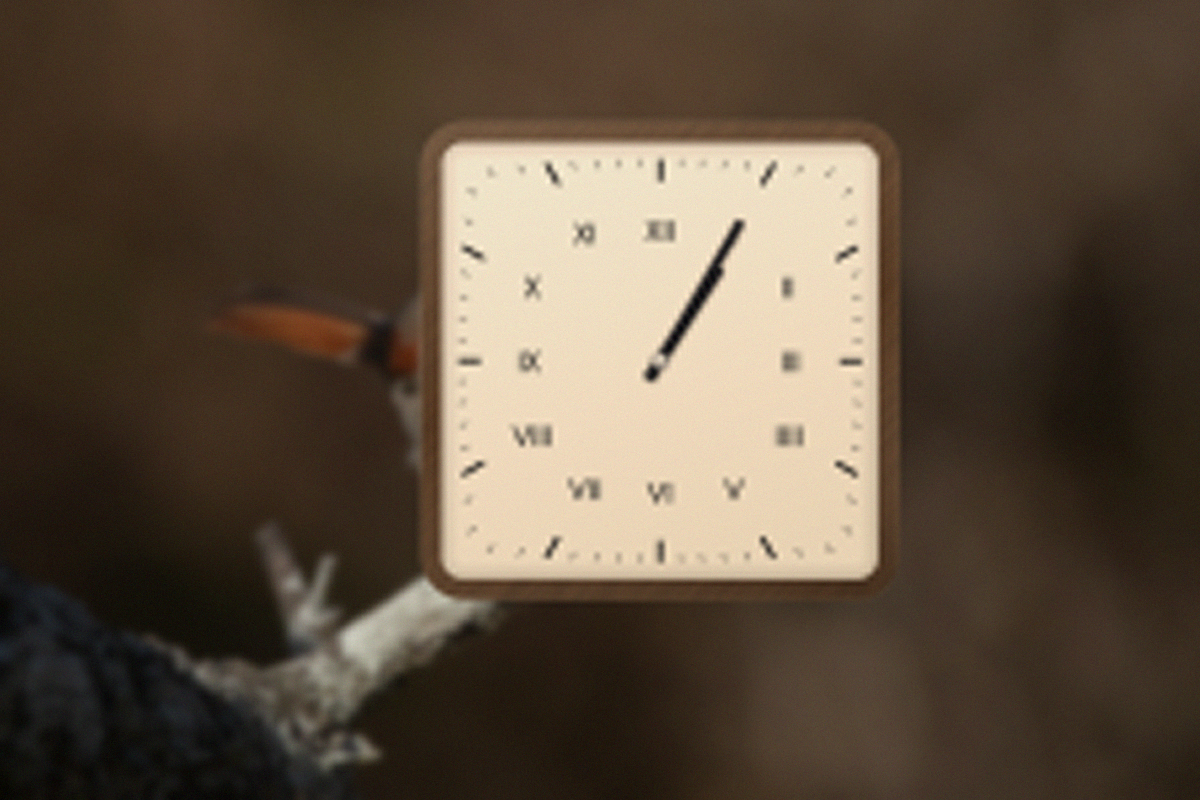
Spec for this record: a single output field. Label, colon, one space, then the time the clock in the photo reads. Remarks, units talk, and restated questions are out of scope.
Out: 1:05
